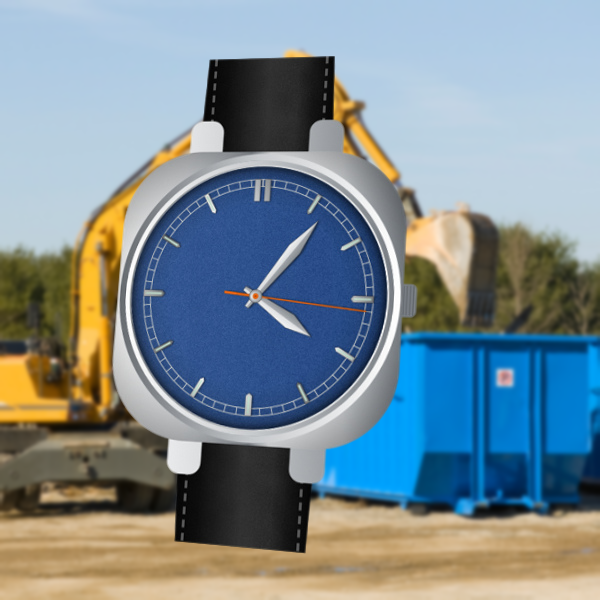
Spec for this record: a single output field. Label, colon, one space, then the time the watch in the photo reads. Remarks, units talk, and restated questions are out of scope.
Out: 4:06:16
